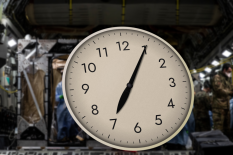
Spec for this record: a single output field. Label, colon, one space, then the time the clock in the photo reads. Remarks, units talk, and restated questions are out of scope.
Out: 7:05
